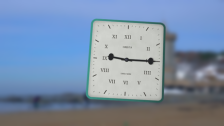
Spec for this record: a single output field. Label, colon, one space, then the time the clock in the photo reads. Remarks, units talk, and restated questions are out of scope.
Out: 9:15
